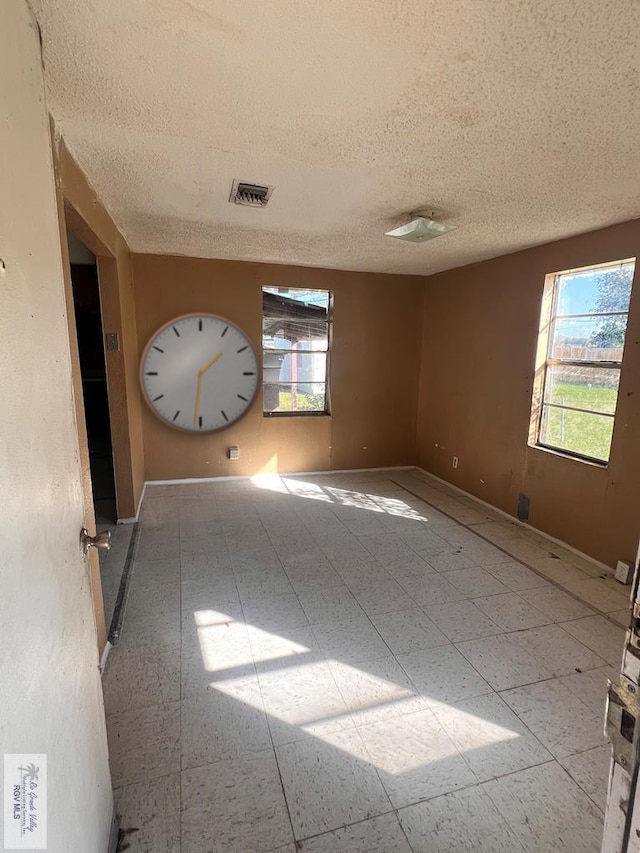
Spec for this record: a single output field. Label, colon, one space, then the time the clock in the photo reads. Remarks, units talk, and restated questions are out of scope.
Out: 1:31
